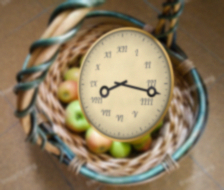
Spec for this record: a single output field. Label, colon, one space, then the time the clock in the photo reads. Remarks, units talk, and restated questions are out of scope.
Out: 8:17
